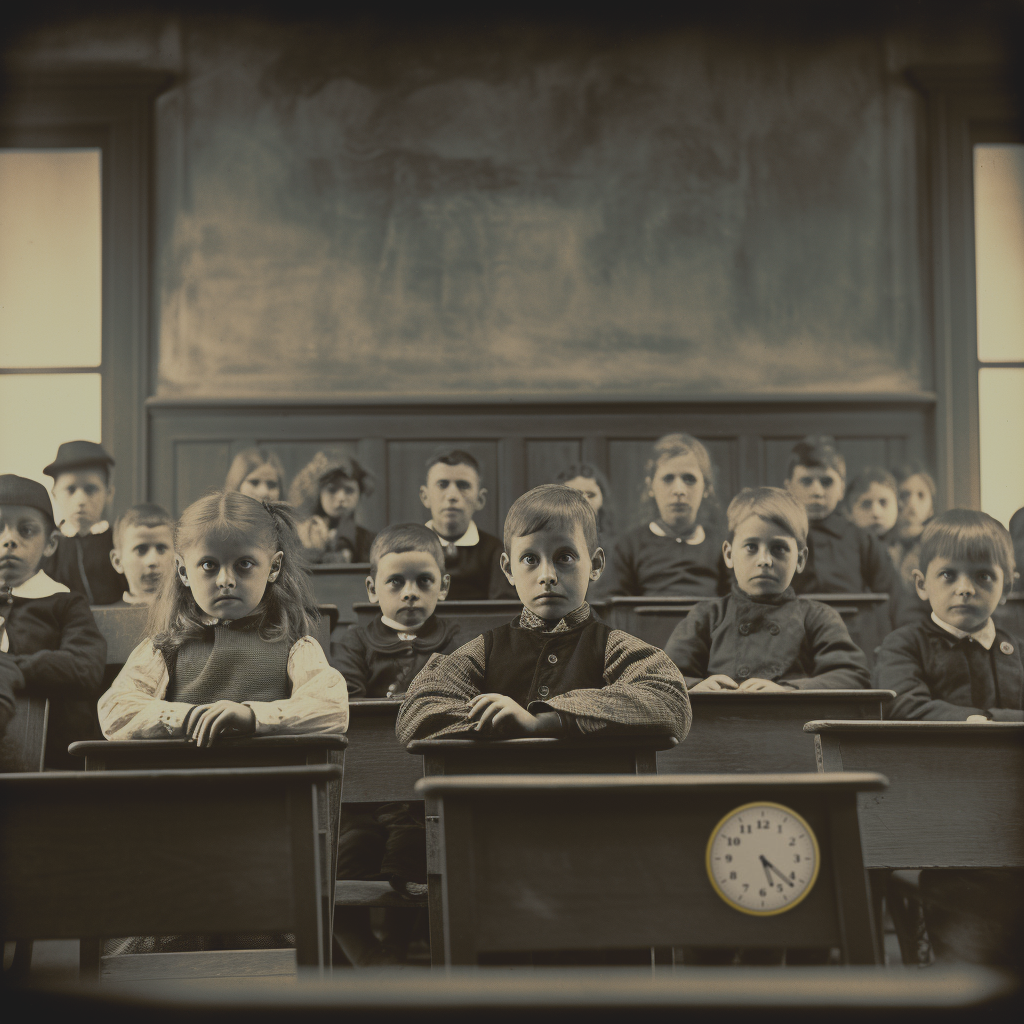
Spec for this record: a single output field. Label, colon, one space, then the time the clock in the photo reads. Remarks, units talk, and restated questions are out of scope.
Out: 5:22
